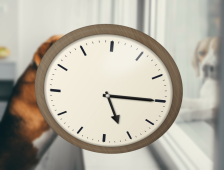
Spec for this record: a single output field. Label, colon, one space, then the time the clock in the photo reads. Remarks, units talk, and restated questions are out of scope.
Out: 5:15
